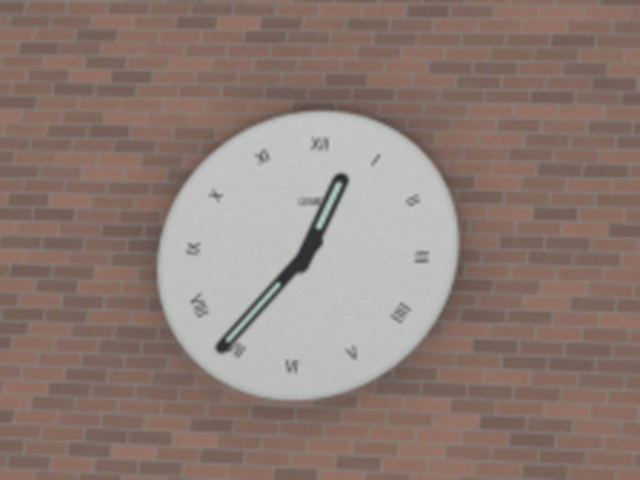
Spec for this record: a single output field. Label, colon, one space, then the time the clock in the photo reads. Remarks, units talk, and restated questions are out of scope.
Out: 12:36
